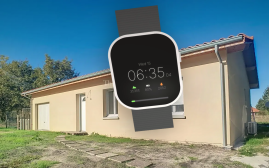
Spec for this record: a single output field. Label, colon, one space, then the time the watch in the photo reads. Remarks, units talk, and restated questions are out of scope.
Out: 6:35
